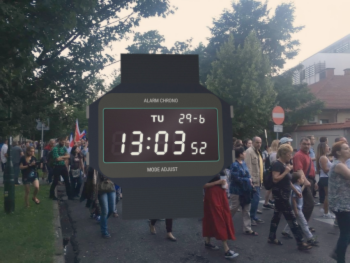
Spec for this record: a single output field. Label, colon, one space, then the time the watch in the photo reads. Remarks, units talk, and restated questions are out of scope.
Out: 13:03:52
